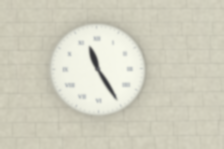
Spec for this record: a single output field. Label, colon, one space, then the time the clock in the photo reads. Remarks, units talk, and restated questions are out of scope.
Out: 11:25
